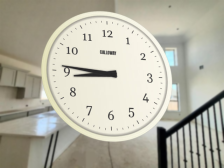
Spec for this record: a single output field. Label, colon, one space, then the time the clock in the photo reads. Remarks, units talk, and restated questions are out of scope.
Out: 8:46
